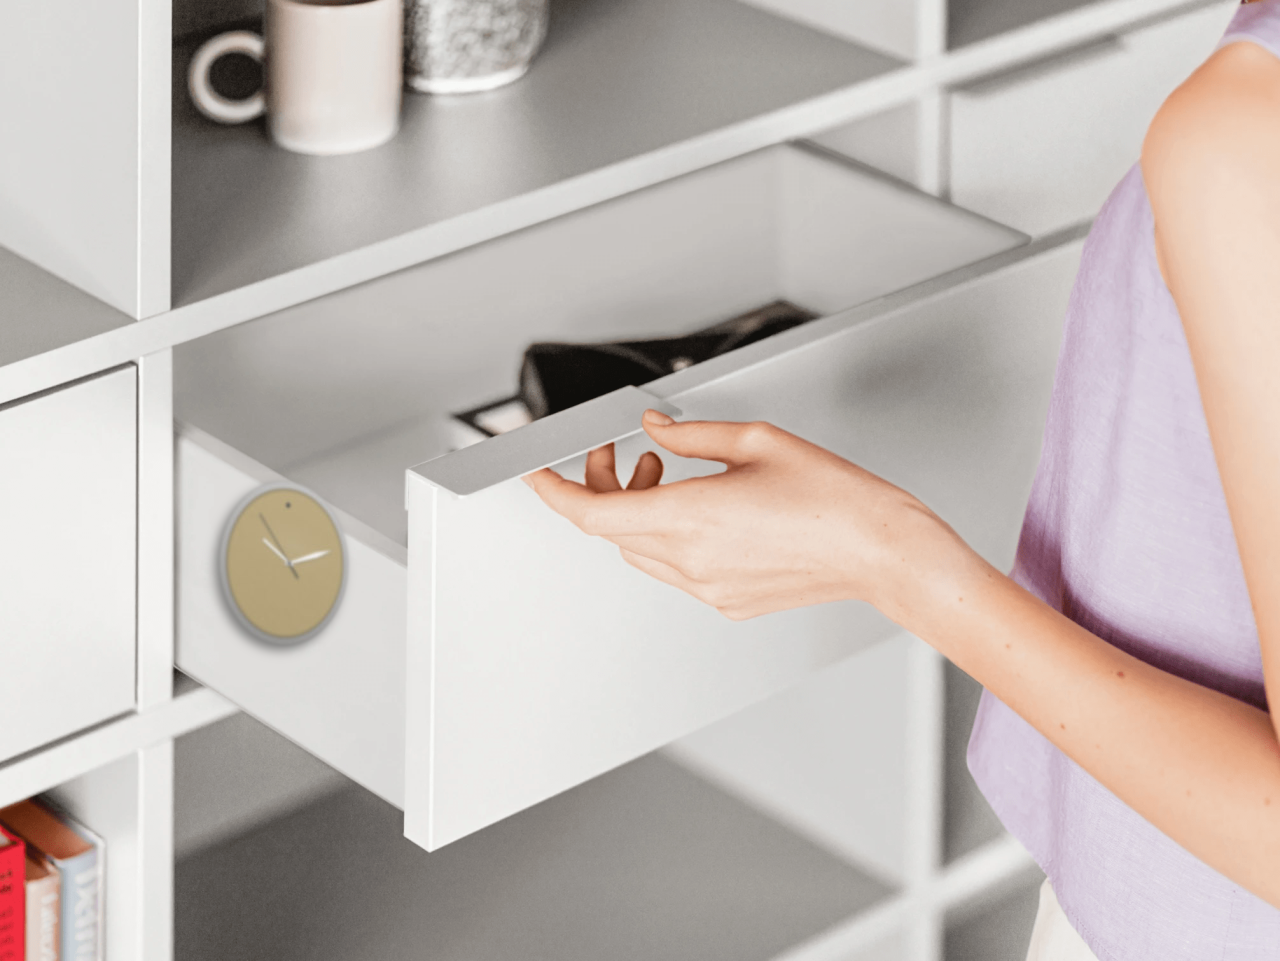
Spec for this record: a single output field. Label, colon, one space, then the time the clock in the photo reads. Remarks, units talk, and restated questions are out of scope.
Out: 10:12:54
